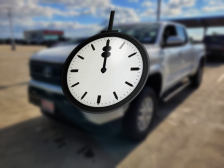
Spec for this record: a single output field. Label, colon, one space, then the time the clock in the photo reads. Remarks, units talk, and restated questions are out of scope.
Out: 12:00
